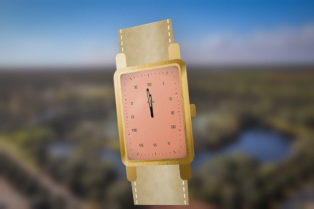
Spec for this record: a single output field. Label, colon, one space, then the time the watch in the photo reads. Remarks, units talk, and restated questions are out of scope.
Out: 11:59
